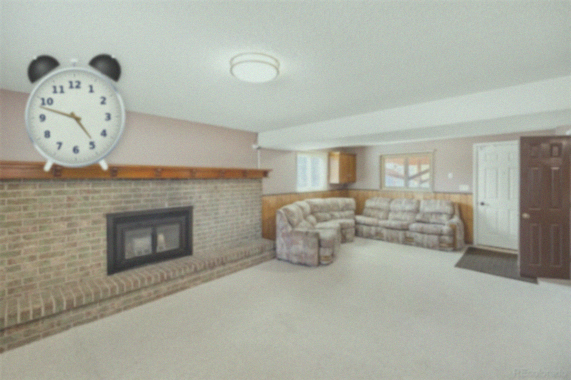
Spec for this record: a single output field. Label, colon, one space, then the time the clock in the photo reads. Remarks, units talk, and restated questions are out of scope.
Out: 4:48
